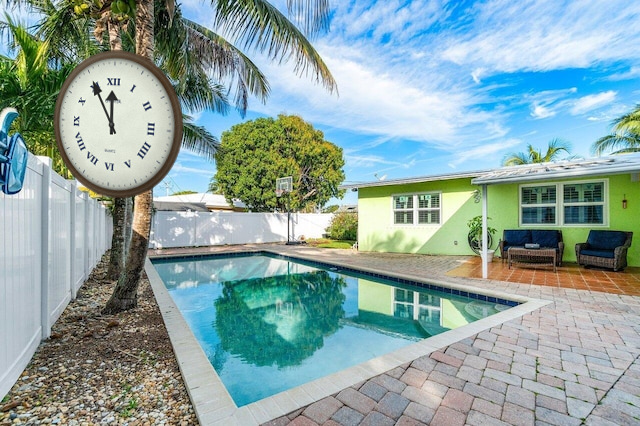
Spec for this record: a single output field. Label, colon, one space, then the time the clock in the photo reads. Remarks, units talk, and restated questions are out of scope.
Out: 11:55
